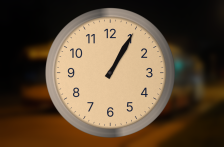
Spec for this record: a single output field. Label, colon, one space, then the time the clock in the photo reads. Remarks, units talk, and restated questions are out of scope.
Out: 1:05
